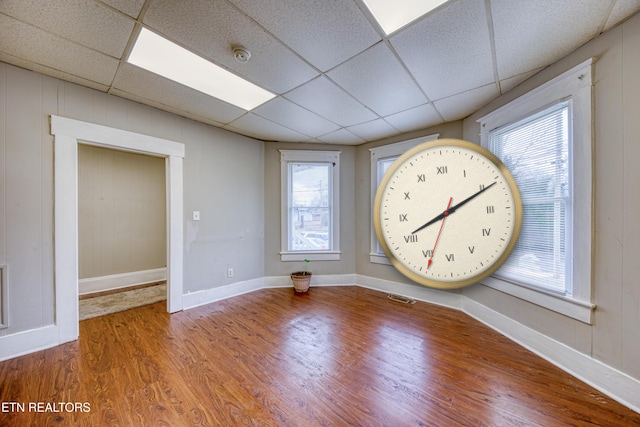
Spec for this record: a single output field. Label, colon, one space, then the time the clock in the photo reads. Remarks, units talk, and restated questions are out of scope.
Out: 8:10:34
